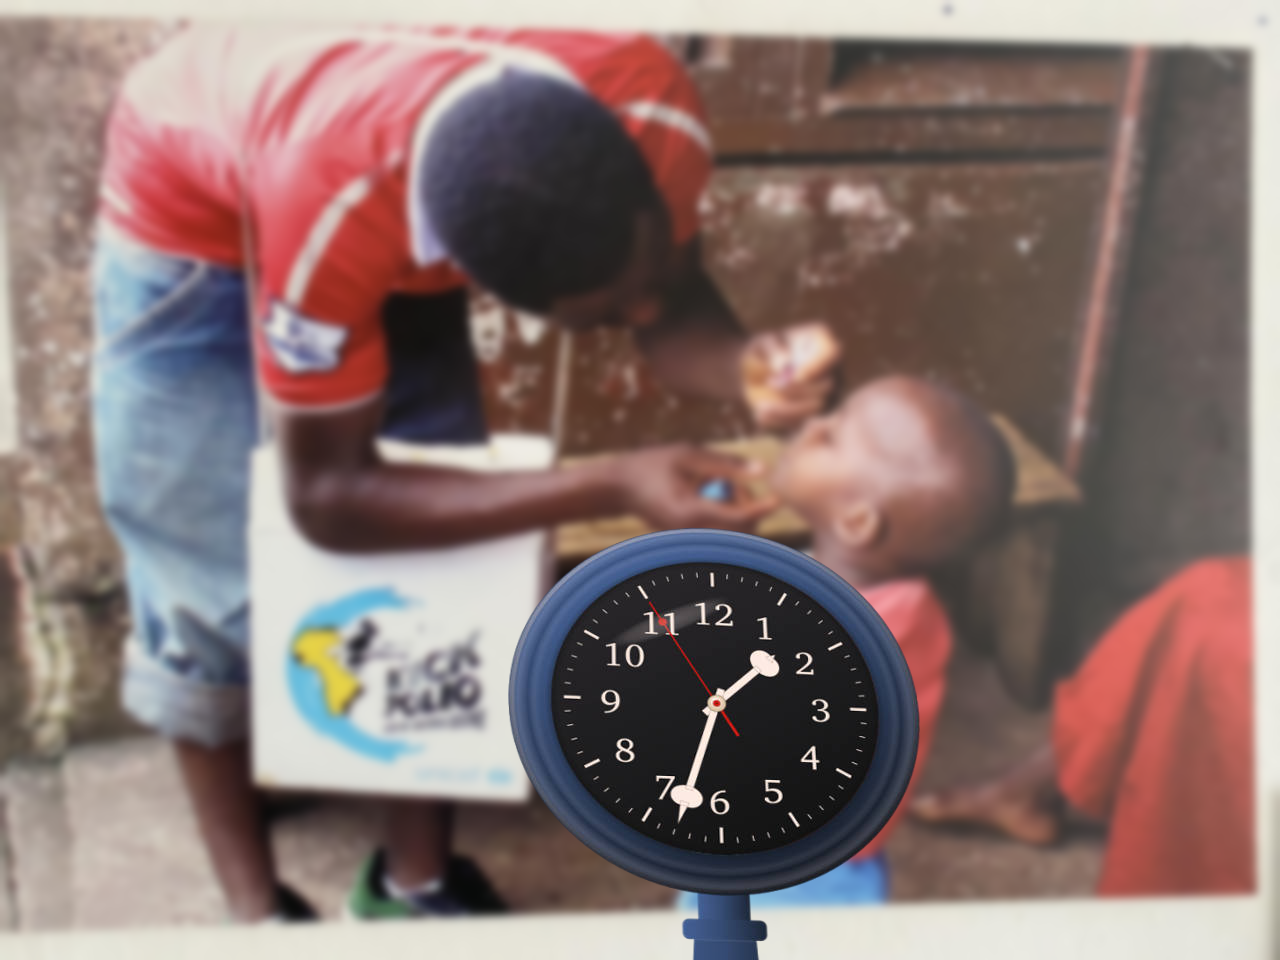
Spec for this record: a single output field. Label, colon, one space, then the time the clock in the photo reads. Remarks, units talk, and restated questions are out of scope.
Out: 1:32:55
